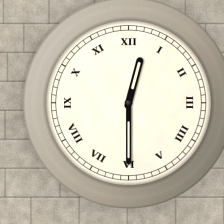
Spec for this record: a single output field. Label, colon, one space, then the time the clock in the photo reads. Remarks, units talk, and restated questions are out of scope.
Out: 12:30
